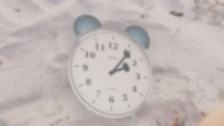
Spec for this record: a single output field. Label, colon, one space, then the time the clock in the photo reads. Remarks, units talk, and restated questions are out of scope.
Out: 2:06
